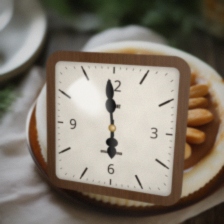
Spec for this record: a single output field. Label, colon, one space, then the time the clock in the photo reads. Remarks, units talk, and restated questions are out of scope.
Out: 5:59
